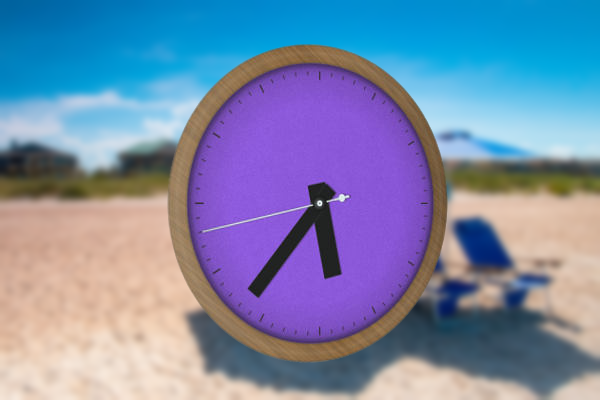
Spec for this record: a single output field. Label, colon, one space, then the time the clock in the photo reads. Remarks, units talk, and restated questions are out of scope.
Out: 5:36:43
